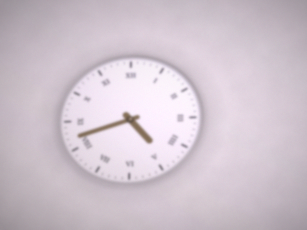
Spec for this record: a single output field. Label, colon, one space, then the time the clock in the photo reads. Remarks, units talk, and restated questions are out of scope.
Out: 4:42
